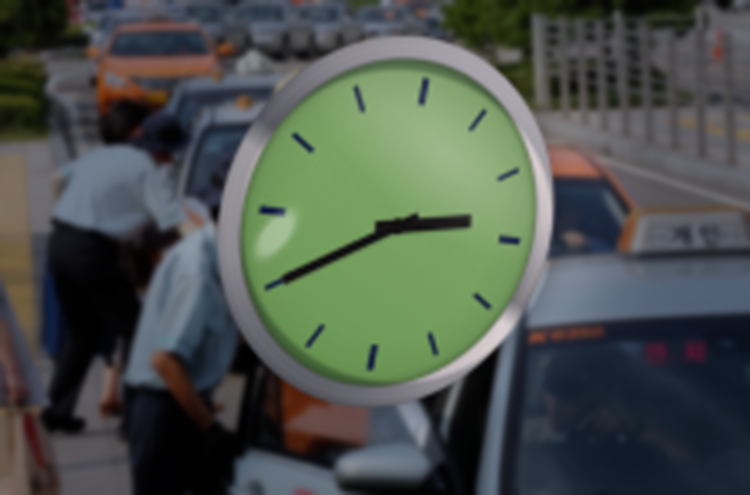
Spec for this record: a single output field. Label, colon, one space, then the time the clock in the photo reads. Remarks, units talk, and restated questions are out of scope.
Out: 2:40
